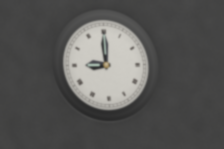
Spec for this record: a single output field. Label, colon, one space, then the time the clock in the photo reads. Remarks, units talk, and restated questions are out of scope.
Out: 9:00
